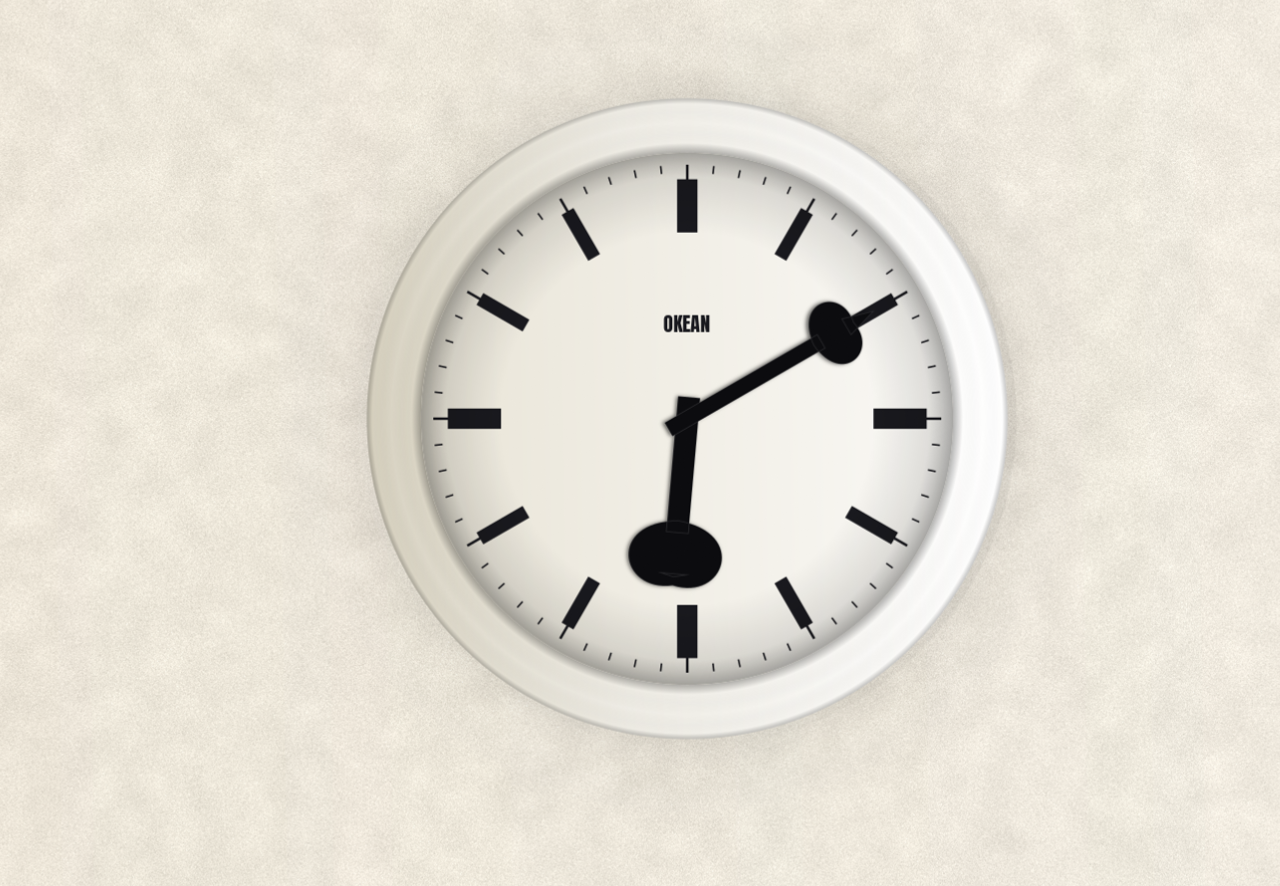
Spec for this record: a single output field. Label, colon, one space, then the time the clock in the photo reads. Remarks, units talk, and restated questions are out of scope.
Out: 6:10
